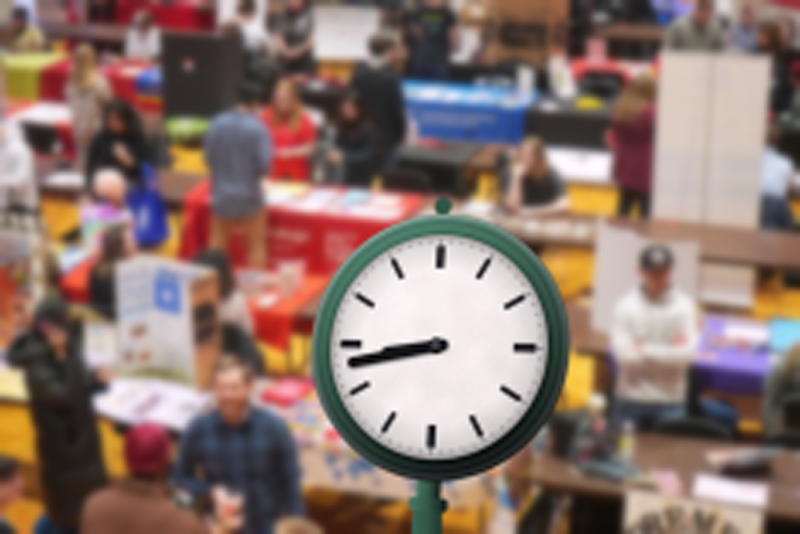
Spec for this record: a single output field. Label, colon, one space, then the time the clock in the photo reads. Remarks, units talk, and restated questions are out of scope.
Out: 8:43
